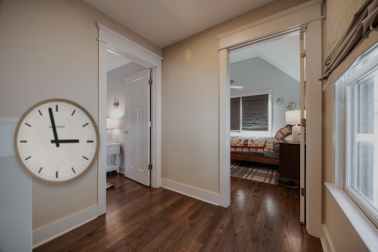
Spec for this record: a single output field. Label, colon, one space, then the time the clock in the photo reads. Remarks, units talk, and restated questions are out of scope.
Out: 2:58
